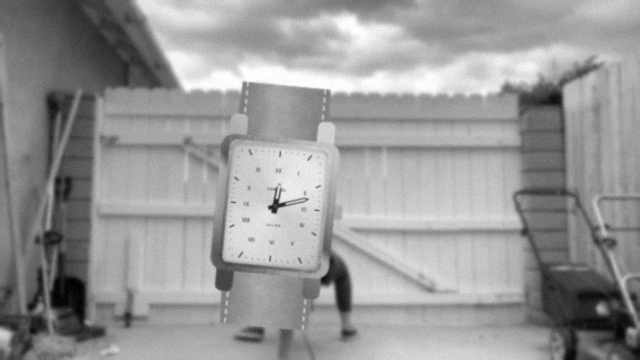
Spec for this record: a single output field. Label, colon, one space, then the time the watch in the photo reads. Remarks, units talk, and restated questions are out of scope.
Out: 12:12
